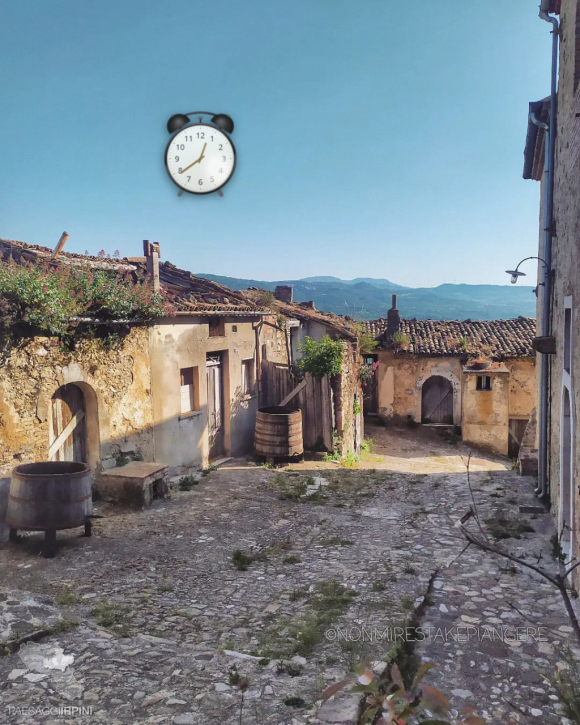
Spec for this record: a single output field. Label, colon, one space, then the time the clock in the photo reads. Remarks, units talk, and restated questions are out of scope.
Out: 12:39
